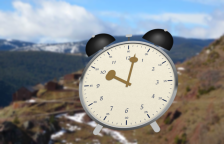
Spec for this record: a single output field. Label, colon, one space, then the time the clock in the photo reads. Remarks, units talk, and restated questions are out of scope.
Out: 10:02
